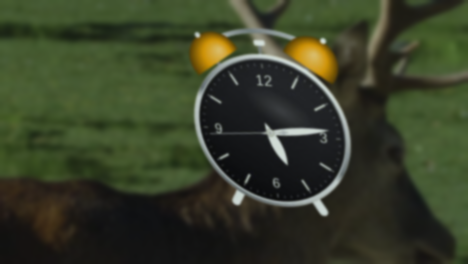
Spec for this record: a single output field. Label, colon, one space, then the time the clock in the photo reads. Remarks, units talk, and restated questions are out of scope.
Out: 5:13:44
